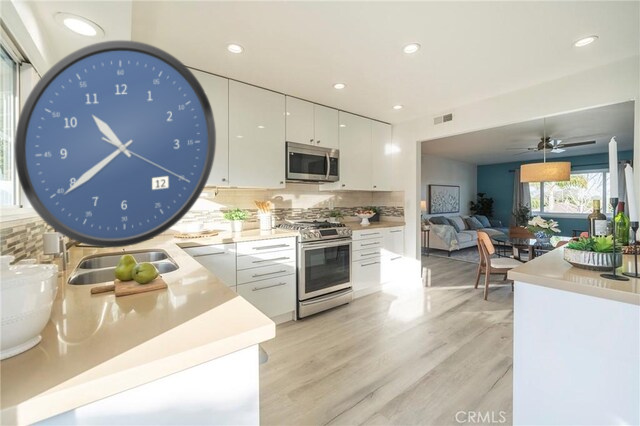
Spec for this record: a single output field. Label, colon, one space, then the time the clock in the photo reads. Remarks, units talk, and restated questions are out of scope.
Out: 10:39:20
